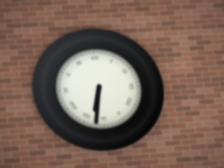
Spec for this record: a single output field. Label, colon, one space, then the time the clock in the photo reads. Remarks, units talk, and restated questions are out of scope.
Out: 6:32
